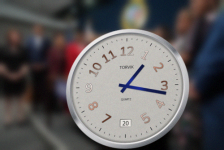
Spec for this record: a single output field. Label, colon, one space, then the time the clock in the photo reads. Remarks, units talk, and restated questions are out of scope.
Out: 1:17
